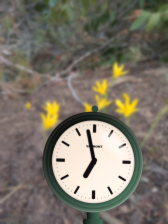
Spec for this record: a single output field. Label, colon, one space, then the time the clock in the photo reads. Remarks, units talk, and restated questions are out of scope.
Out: 6:58
